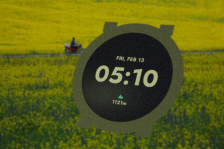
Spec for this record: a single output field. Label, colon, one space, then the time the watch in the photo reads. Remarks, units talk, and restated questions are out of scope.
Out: 5:10
